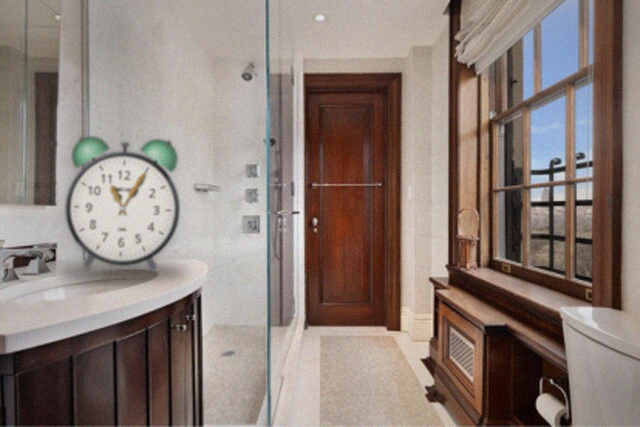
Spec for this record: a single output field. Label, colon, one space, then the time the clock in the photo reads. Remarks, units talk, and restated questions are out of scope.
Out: 11:05
